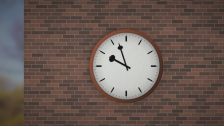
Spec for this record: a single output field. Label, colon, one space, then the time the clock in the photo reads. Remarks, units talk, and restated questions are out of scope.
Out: 9:57
